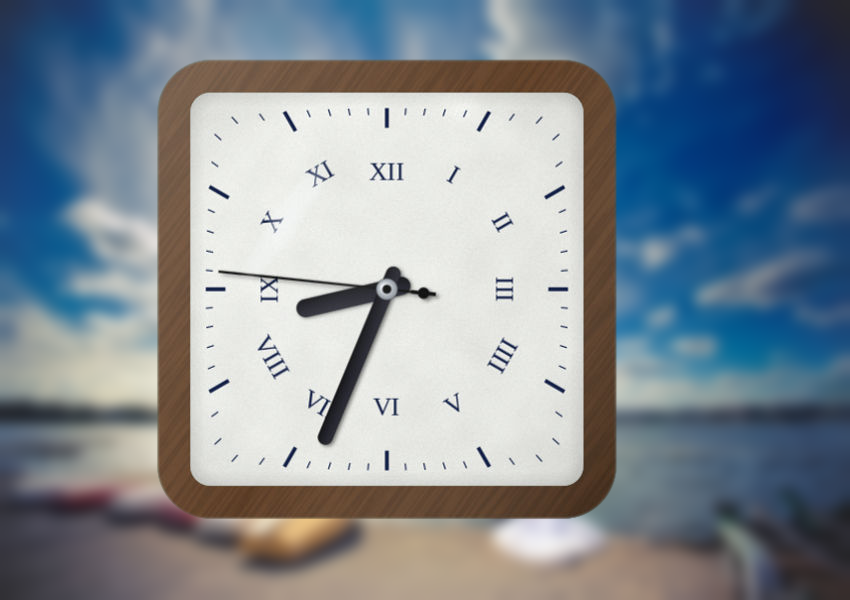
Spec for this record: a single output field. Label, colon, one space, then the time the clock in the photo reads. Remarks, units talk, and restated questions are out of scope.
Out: 8:33:46
